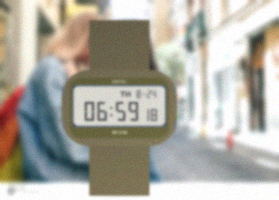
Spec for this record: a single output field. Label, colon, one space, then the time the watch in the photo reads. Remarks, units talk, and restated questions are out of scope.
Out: 6:59:18
